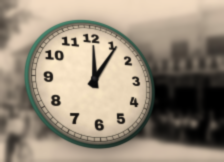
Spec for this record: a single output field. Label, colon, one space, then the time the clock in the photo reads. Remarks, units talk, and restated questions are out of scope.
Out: 12:06
